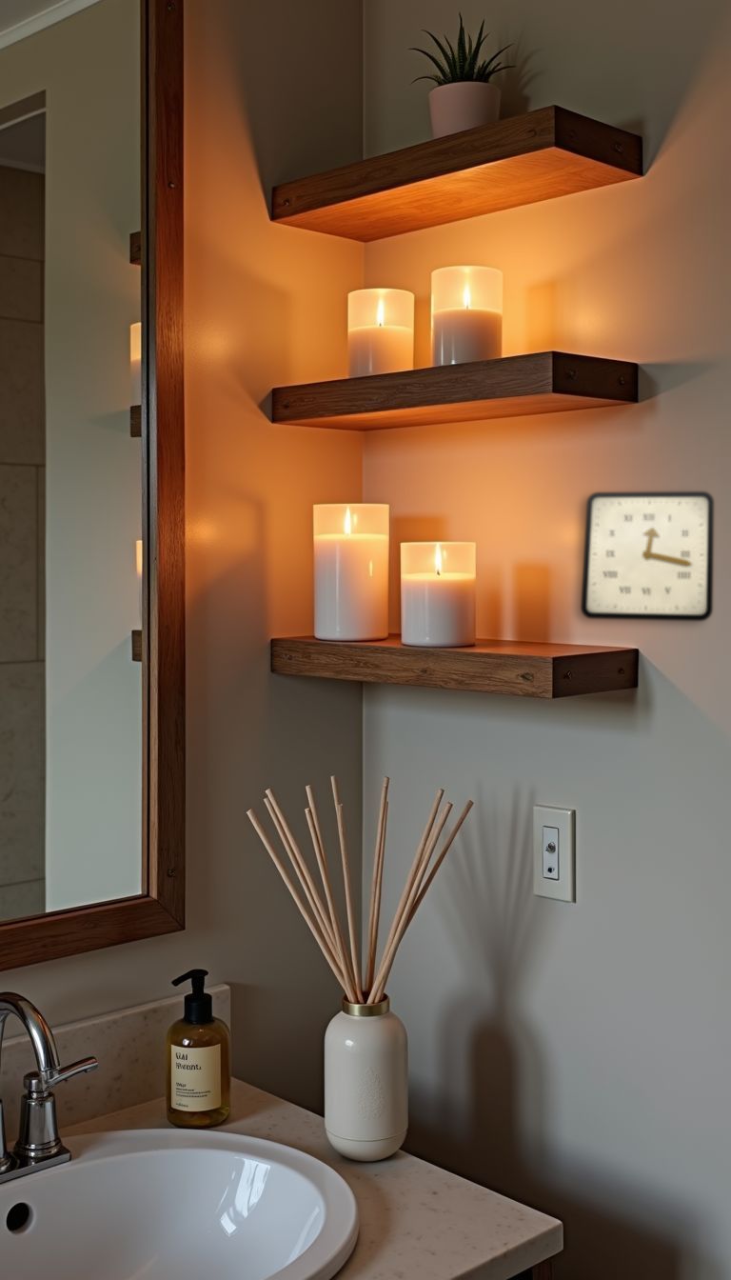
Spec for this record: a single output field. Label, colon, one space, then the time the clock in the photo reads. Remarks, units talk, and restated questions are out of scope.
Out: 12:17
